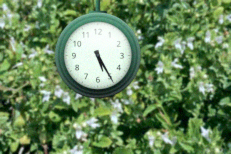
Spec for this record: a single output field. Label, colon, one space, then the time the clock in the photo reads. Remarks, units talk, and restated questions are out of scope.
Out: 5:25
